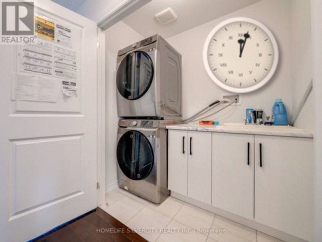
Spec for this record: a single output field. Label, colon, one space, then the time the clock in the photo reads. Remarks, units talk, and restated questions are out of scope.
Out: 12:03
